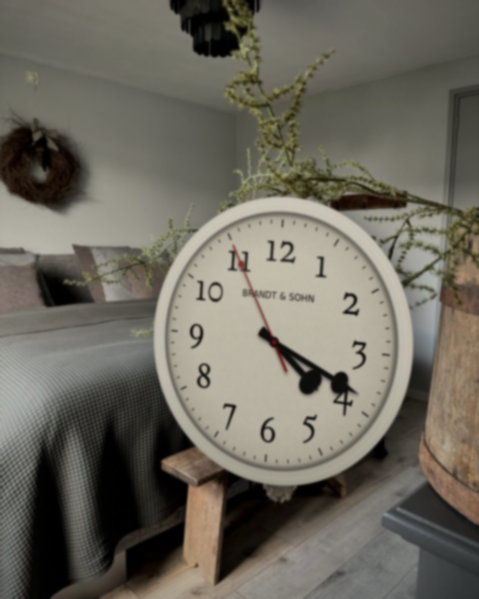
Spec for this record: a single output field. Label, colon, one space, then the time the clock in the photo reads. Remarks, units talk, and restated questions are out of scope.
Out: 4:18:55
